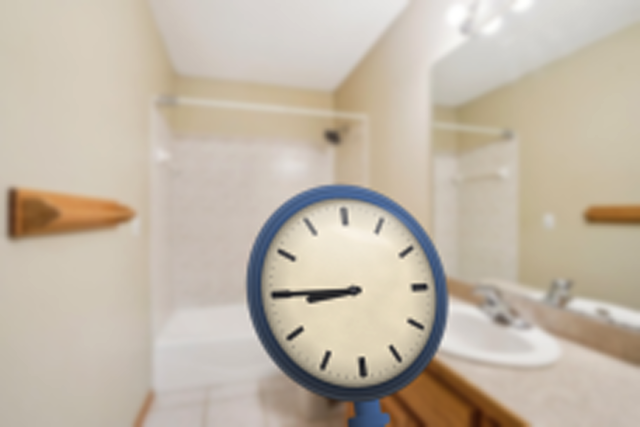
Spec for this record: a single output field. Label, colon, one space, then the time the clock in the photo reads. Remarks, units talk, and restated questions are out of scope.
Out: 8:45
